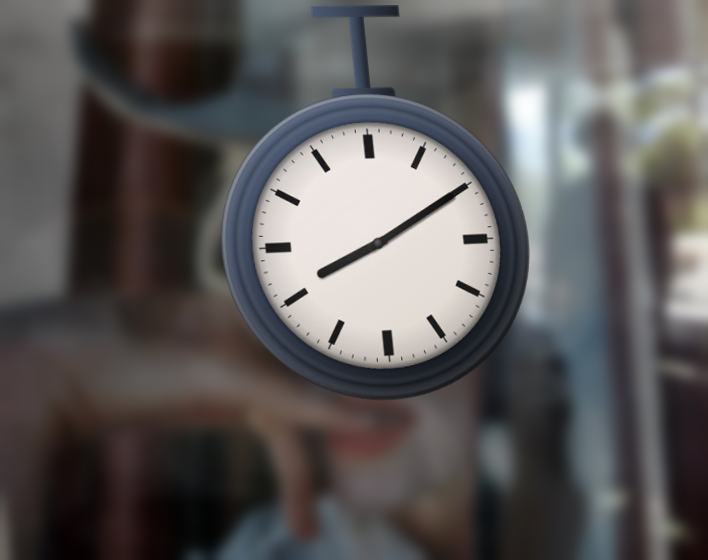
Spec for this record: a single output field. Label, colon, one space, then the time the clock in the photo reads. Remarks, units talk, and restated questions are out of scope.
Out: 8:10
